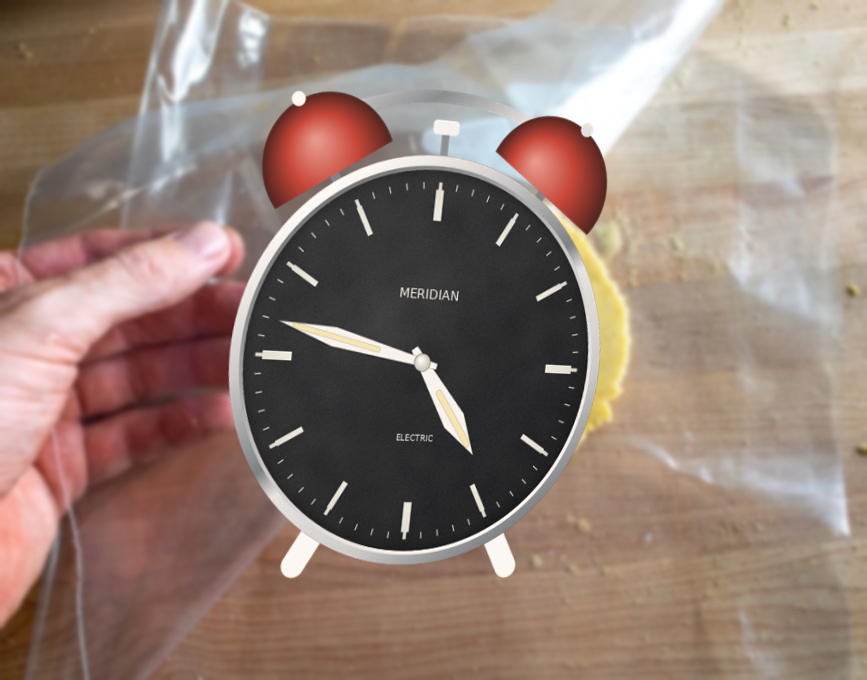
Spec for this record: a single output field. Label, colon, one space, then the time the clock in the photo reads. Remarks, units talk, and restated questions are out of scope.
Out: 4:47
